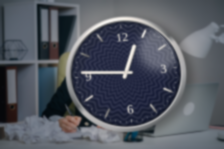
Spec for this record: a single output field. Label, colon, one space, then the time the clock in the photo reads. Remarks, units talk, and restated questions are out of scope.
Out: 12:46
